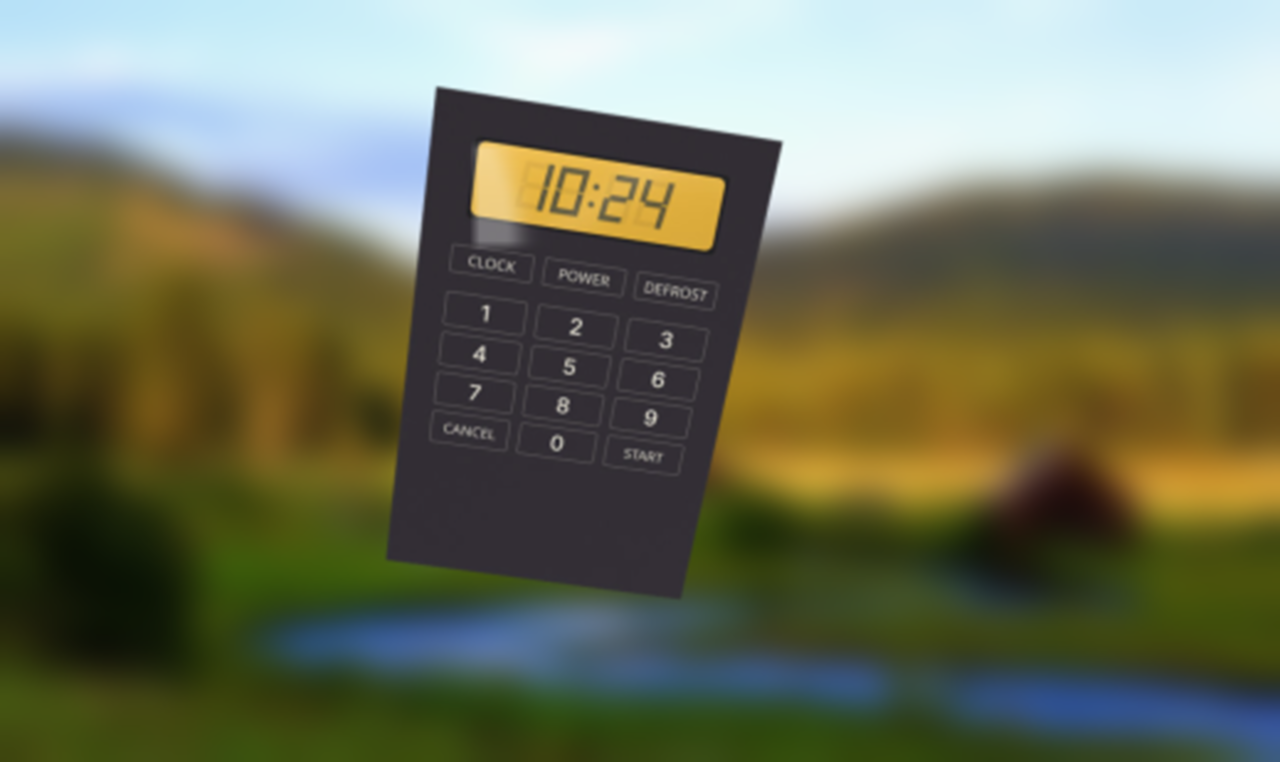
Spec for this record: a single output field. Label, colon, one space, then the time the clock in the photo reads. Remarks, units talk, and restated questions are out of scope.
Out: 10:24
